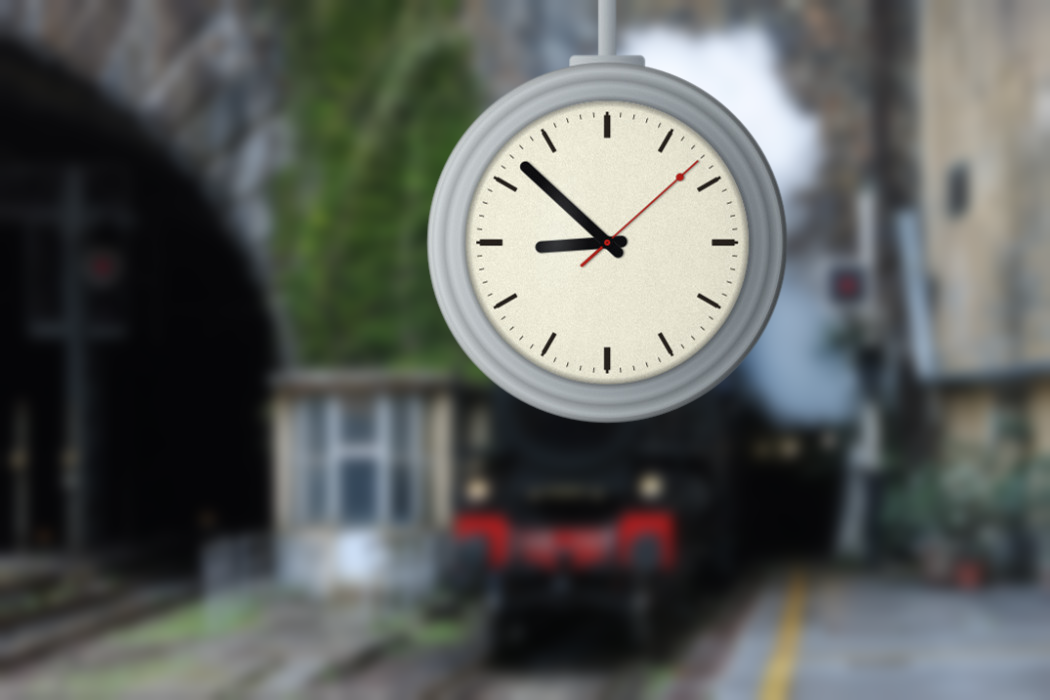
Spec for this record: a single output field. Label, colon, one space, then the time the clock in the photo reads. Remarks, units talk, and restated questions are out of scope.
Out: 8:52:08
